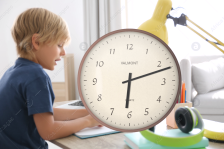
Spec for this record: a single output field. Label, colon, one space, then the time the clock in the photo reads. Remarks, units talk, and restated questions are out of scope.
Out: 6:12
